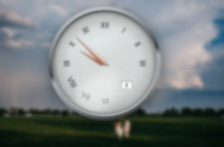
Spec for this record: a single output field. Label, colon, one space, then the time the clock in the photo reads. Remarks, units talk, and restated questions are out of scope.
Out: 9:52
